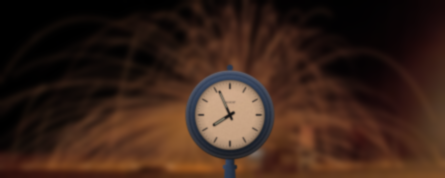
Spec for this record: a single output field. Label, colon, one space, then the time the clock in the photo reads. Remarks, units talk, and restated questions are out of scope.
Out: 7:56
